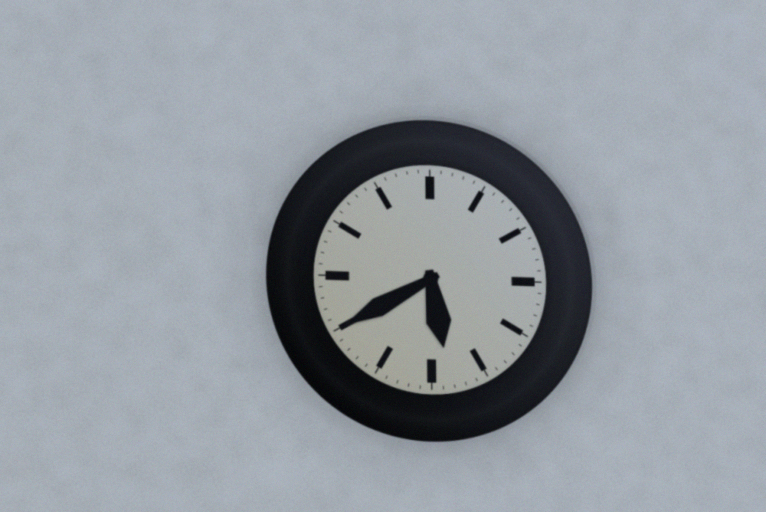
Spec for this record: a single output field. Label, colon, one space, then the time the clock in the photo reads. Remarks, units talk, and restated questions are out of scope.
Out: 5:40
